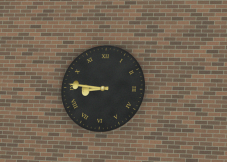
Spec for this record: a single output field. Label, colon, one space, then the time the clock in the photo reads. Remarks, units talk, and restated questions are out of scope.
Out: 8:46
